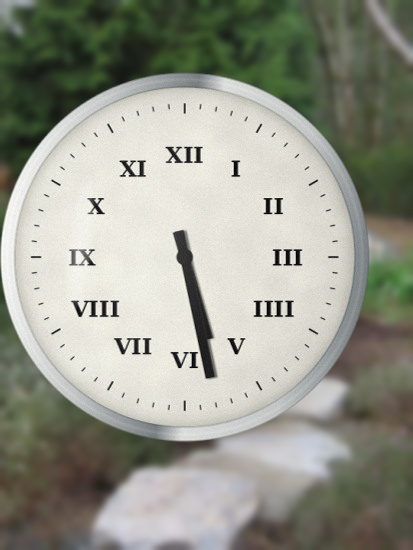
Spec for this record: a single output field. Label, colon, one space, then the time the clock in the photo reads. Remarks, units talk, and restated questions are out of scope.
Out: 5:28
